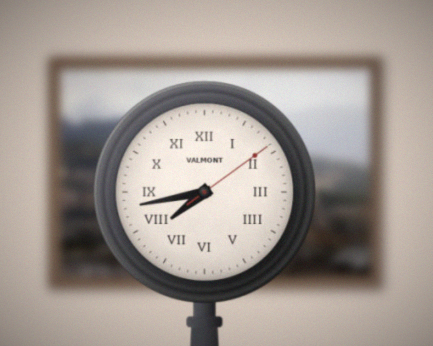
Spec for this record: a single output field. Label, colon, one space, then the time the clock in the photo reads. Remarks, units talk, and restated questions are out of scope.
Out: 7:43:09
